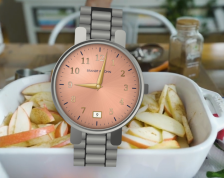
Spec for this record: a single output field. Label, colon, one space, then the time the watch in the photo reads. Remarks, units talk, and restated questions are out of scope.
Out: 9:02
